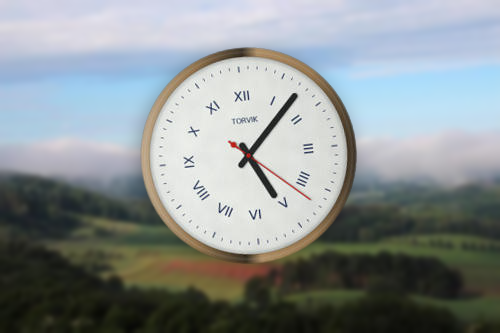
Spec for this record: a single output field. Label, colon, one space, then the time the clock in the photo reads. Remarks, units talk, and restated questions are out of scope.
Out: 5:07:22
